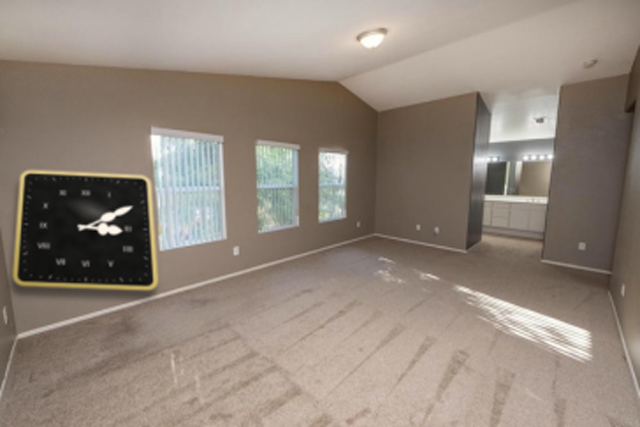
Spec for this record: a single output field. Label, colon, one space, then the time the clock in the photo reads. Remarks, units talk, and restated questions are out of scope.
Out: 3:10
